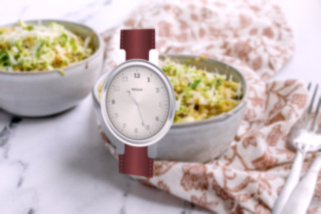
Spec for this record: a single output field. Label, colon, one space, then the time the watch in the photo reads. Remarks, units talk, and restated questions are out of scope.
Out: 10:26
